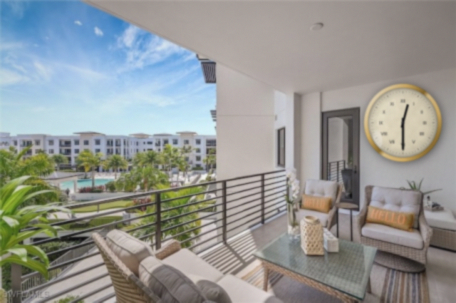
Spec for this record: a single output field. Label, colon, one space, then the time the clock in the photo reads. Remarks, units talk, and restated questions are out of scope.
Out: 12:30
